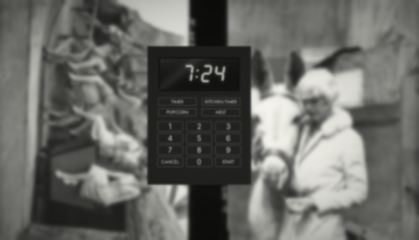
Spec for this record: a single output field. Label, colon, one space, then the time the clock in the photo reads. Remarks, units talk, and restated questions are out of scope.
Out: 7:24
